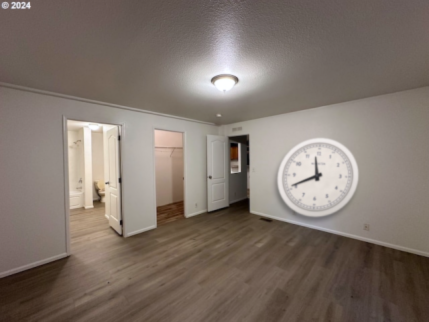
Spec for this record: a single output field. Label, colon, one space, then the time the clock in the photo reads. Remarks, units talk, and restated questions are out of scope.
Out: 11:41
